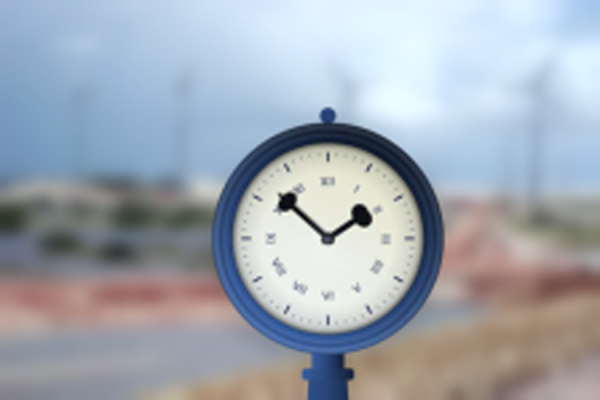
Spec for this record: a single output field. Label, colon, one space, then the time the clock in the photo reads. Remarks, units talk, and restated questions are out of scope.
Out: 1:52
